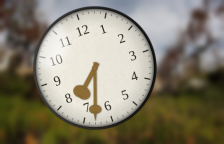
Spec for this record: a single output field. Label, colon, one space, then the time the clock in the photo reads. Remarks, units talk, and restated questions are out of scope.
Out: 7:33
